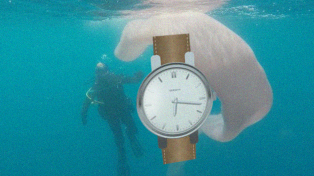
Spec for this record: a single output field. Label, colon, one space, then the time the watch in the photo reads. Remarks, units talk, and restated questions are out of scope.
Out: 6:17
